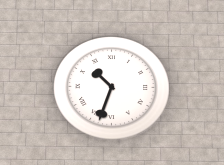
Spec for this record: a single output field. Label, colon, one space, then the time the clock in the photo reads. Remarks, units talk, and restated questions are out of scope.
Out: 10:33
